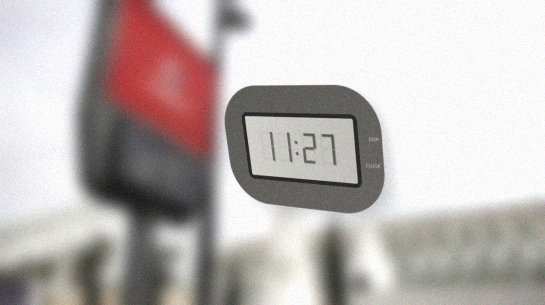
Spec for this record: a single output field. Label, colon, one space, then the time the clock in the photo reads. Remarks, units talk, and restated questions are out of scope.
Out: 11:27
